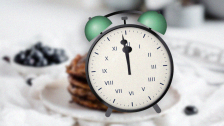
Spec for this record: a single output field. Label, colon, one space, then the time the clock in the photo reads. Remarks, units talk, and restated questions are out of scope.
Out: 11:59
